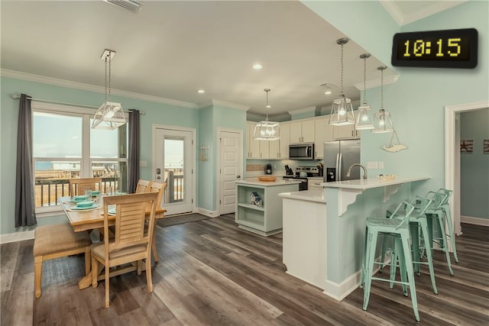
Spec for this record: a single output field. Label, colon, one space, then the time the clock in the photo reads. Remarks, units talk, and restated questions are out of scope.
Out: 10:15
